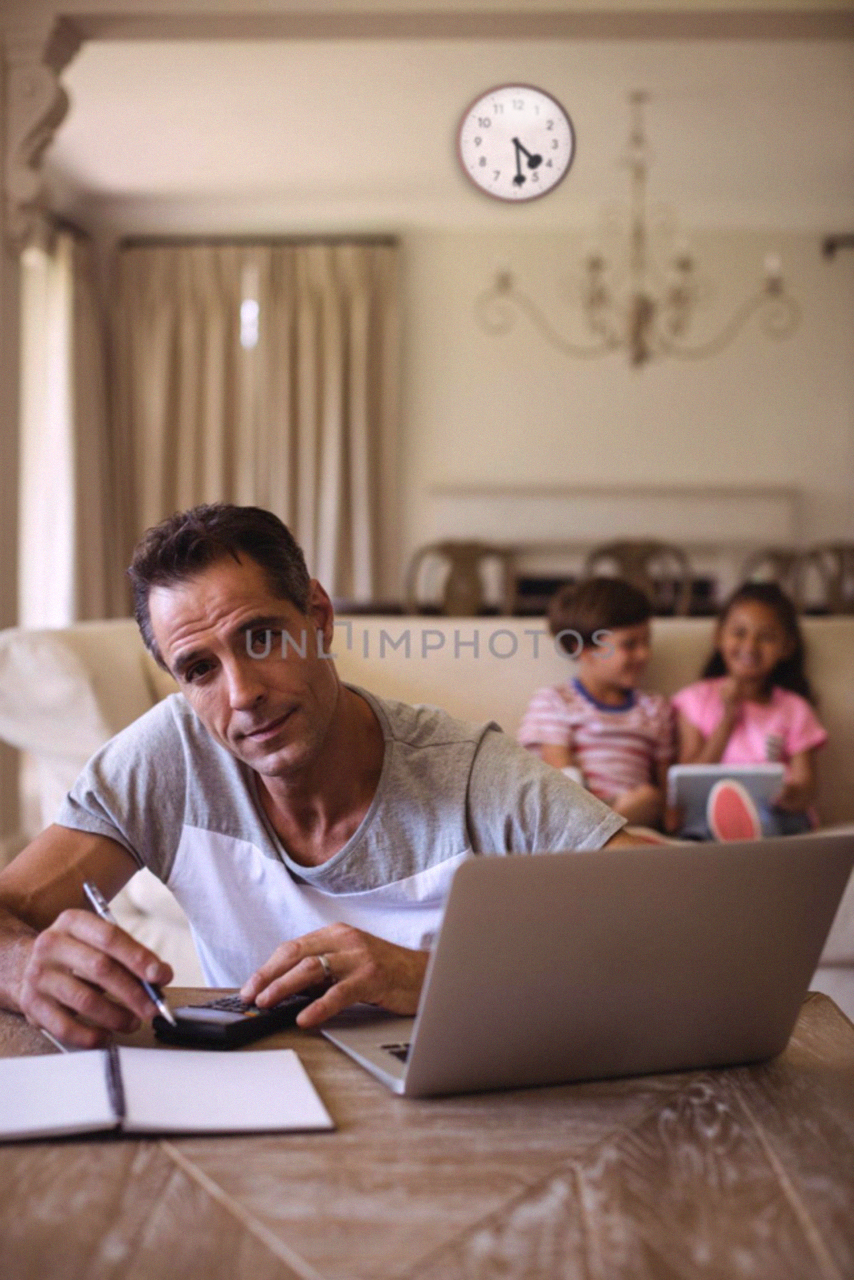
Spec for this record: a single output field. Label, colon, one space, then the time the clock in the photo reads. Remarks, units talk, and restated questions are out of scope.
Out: 4:29
